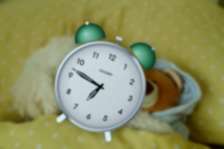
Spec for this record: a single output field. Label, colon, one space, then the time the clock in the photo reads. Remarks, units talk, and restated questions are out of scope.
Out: 6:47
